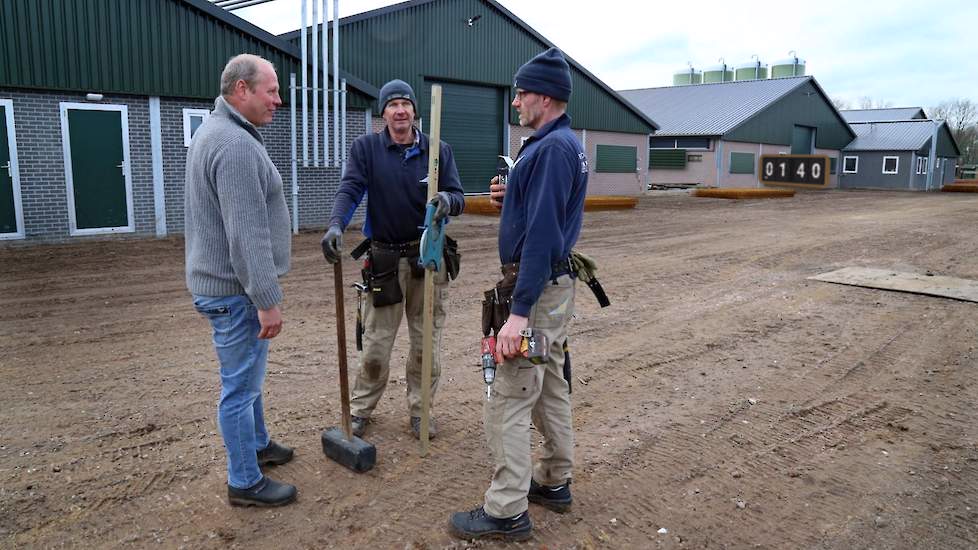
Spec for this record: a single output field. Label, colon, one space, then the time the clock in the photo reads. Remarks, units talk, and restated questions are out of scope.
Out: 1:40
